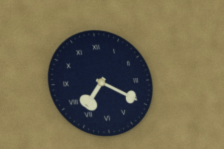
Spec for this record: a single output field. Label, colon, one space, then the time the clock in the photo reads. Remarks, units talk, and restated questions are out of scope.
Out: 7:20
